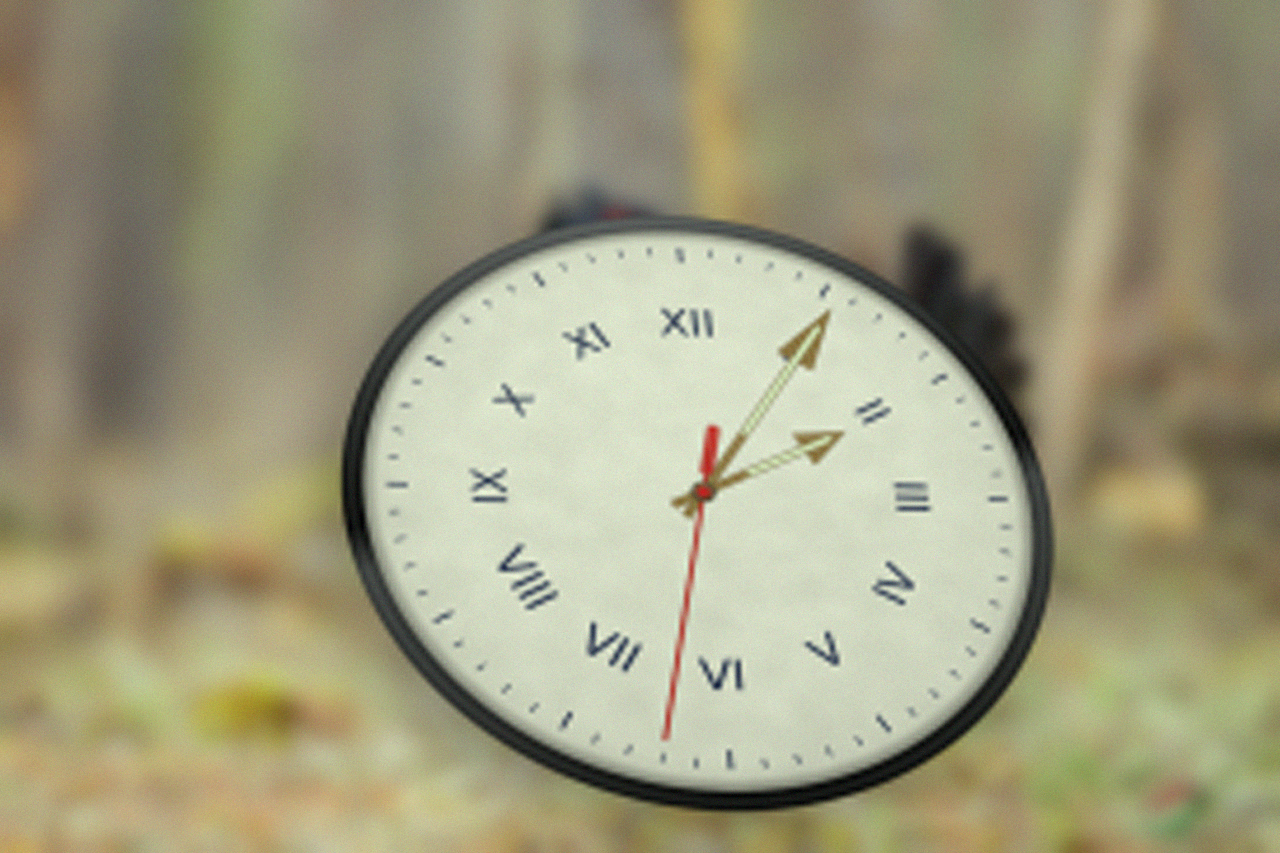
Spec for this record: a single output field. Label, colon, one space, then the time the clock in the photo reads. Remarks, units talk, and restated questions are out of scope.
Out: 2:05:32
